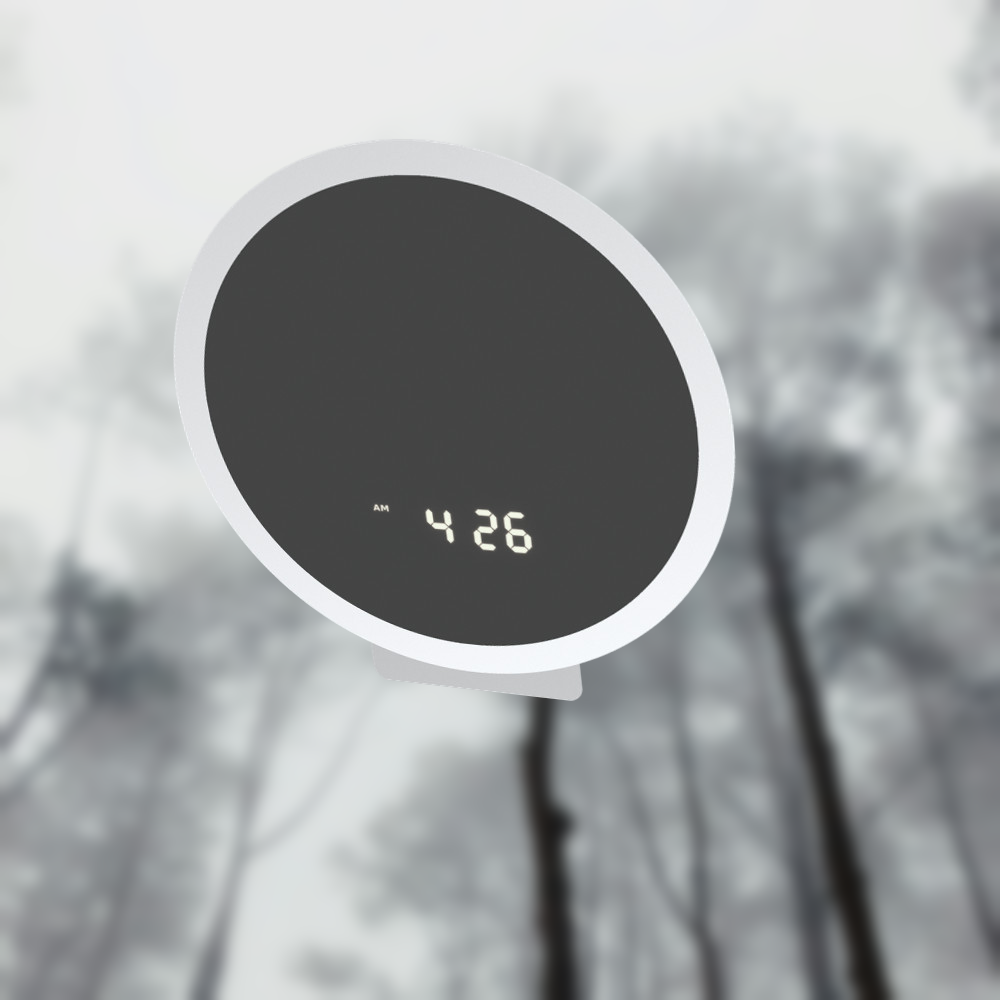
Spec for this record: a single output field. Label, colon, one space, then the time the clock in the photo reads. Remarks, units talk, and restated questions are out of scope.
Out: 4:26
